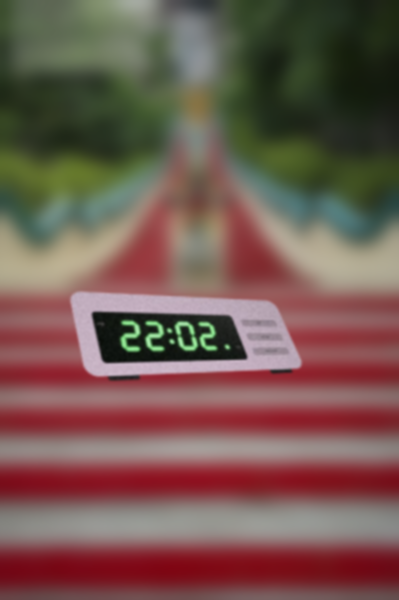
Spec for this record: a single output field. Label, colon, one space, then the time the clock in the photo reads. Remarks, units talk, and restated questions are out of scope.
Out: 22:02
